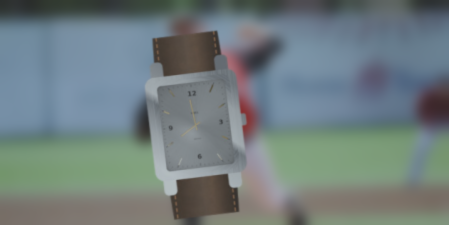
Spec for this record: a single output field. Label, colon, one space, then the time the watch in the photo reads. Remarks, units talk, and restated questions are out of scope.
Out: 7:59
